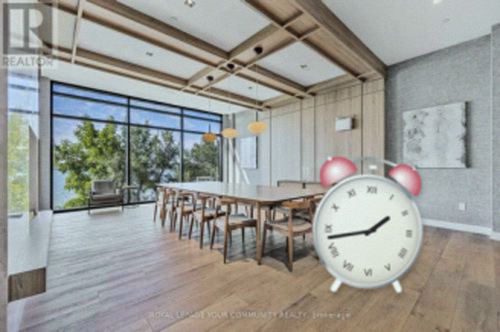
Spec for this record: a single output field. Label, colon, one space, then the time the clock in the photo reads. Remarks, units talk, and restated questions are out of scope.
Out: 1:43
